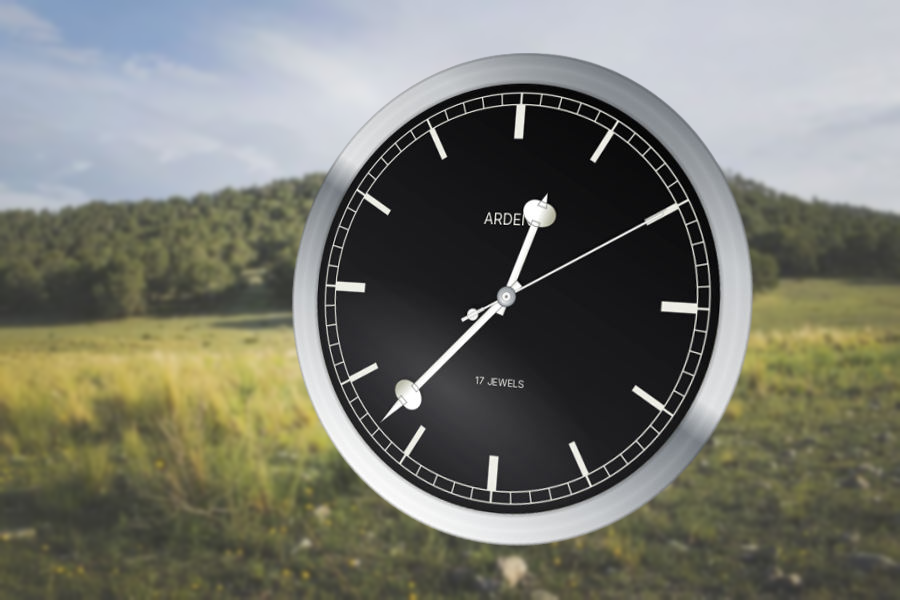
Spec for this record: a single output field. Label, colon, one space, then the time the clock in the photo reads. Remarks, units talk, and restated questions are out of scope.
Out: 12:37:10
